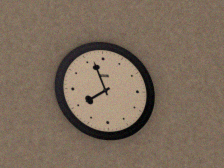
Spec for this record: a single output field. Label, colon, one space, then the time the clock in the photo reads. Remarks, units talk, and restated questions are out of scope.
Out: 7:57
